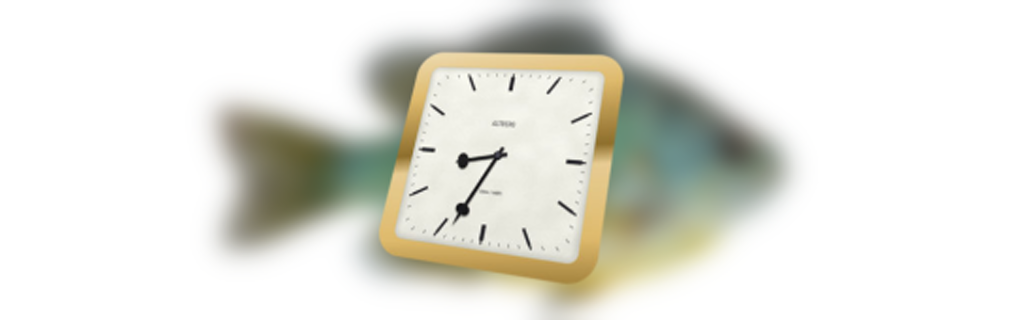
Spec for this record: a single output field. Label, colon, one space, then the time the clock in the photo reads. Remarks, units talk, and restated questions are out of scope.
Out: 8:34
